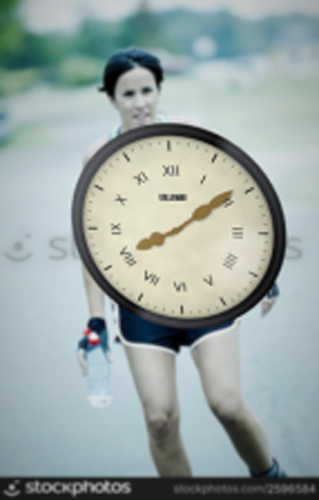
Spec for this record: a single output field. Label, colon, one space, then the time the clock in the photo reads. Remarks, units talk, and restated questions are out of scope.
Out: 8:09
